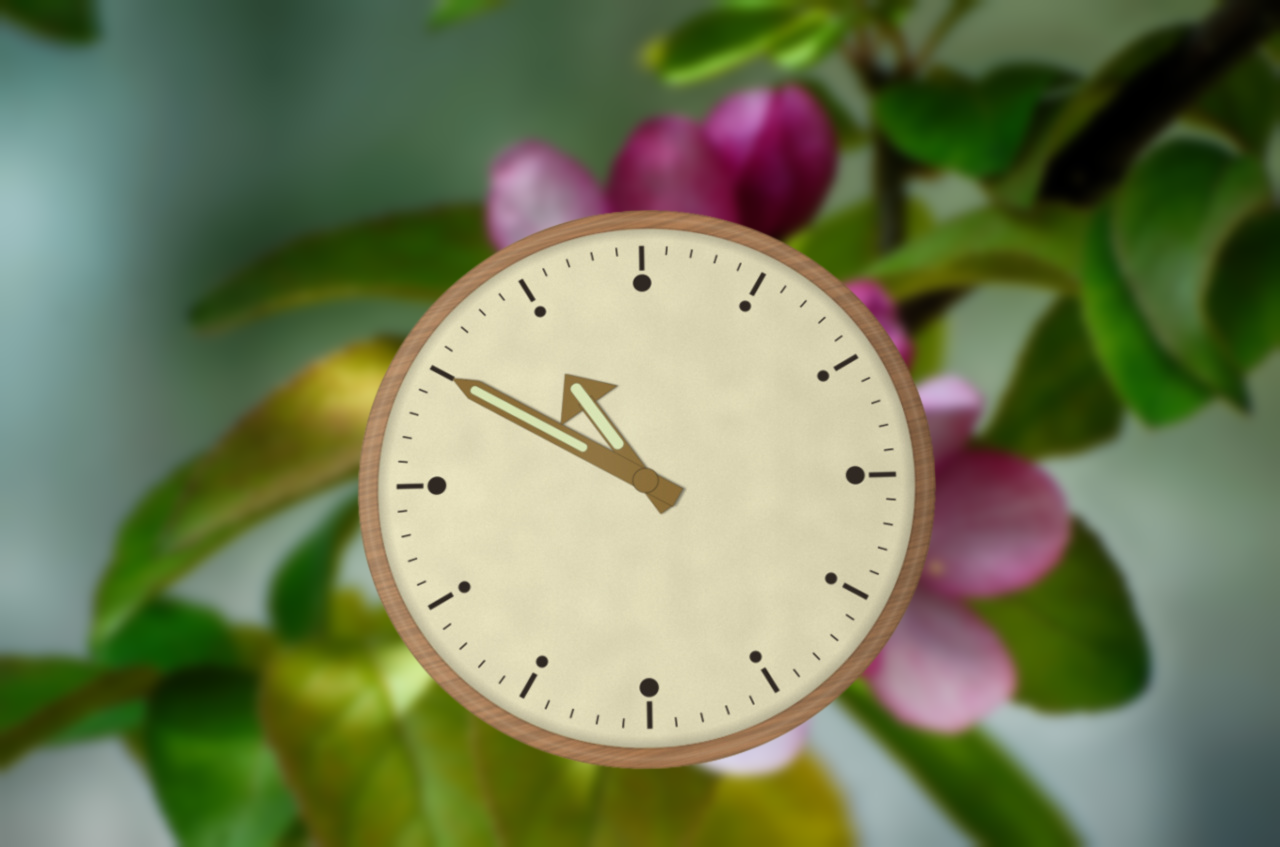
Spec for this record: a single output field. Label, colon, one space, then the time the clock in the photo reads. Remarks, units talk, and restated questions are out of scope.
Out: 10:50
